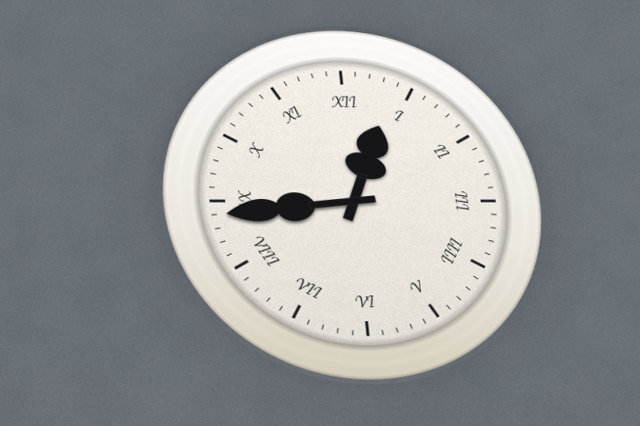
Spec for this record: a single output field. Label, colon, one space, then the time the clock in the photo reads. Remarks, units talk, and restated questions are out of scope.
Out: 12:44
